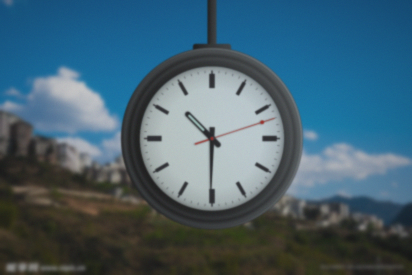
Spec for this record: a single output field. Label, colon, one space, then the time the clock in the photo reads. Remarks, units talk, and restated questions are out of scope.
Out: 10:30:12
